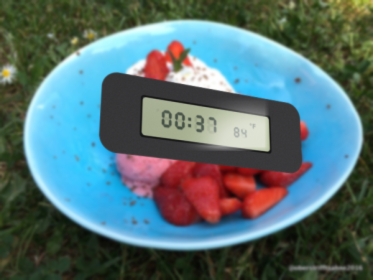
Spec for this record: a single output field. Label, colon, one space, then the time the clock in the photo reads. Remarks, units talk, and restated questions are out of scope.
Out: 0:37
